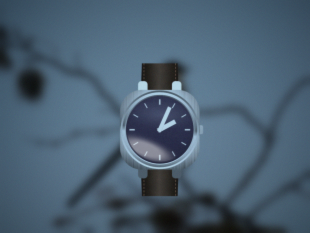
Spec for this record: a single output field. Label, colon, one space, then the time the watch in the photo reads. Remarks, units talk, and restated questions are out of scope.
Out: 2:04
